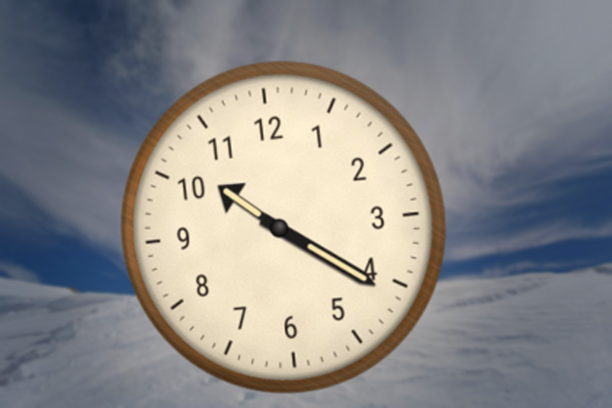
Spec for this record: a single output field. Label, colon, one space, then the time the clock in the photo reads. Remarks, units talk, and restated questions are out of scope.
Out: 10:21
